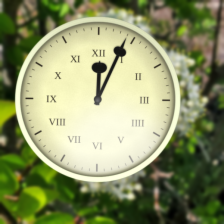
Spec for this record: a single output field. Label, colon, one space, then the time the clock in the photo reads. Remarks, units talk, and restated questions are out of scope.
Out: 12:04
